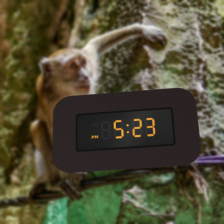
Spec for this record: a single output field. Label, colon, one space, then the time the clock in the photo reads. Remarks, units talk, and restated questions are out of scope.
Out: 5:23
